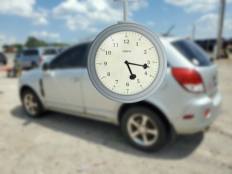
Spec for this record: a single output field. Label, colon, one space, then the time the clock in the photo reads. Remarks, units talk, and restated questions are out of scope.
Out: 5:17
